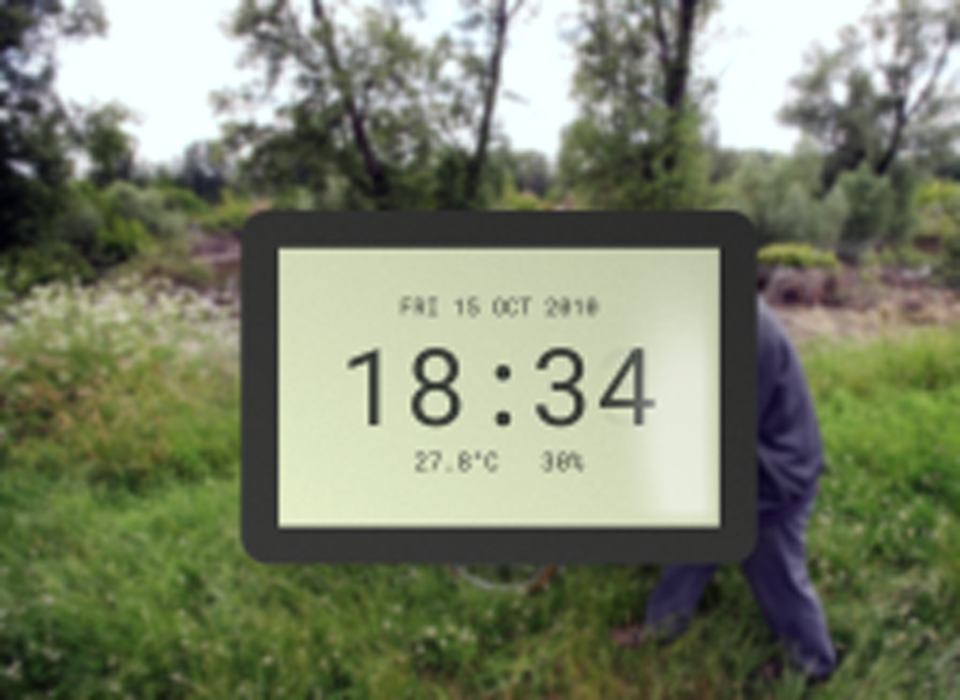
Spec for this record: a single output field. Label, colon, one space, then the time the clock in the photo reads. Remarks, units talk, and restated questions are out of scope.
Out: 18:34
